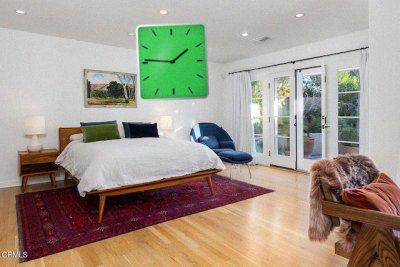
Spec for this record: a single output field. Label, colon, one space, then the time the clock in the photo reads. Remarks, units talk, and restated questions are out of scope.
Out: 1:46
